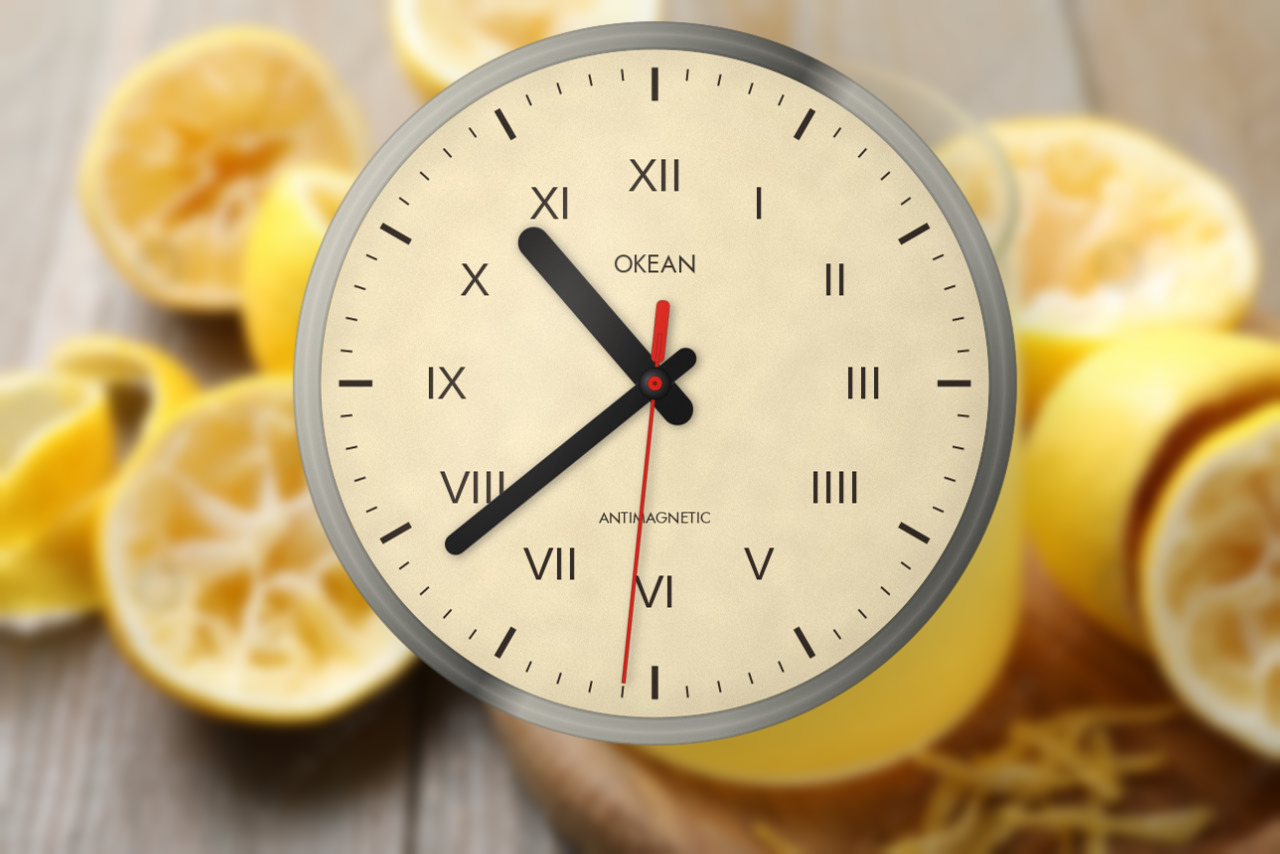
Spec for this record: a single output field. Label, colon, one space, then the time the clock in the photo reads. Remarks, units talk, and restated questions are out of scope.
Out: 10:38:31
